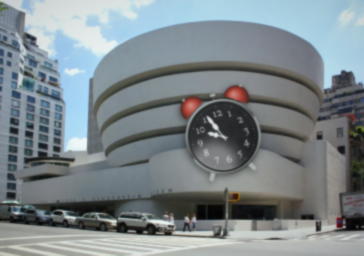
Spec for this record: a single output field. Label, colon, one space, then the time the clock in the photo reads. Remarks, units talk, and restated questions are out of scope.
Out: 9:56
